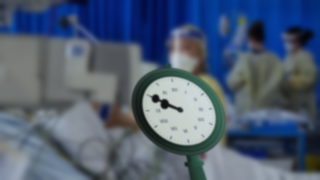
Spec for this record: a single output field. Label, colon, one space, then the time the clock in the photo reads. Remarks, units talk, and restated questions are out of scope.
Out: 9:50
